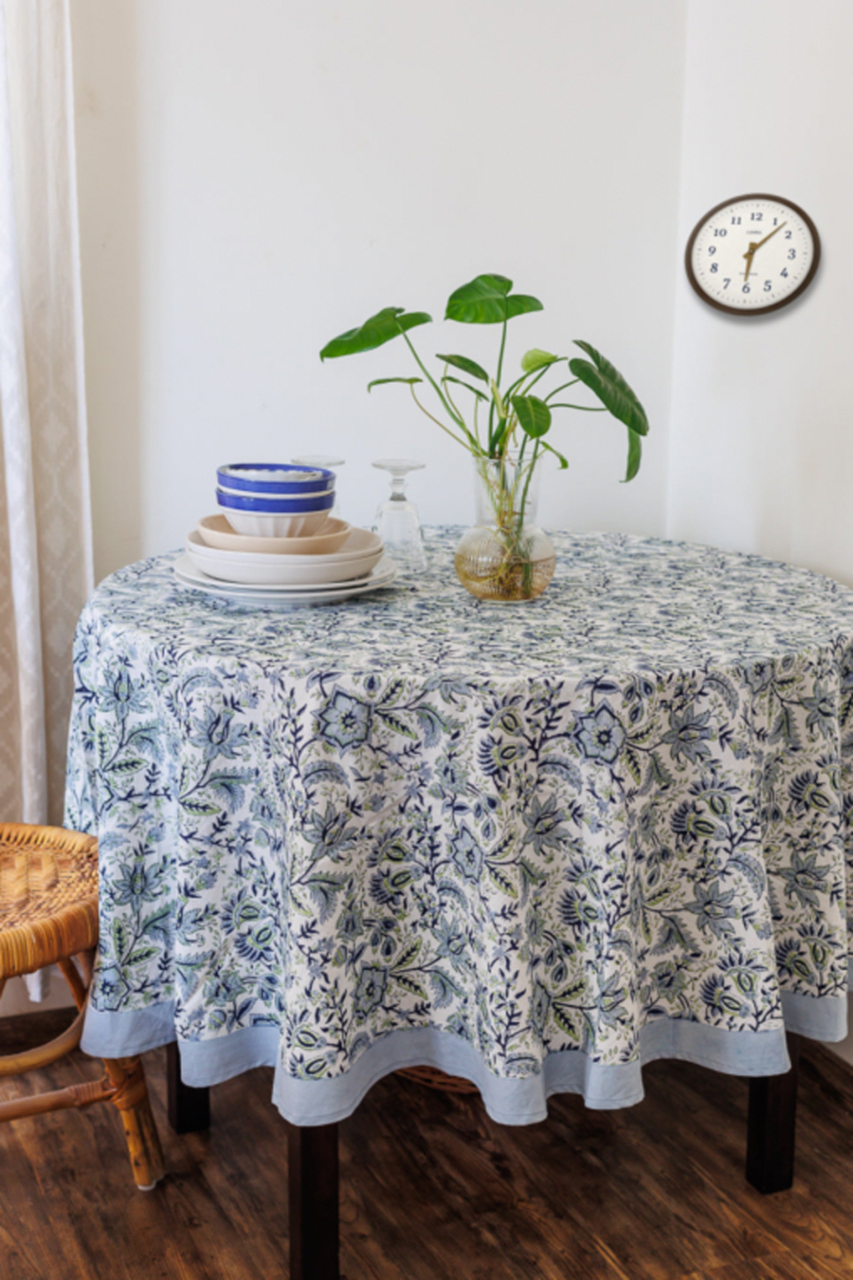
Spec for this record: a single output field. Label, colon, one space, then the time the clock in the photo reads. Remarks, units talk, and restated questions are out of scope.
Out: 6:07
